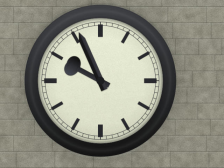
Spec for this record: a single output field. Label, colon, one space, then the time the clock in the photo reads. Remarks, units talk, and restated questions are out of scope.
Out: 9:56
